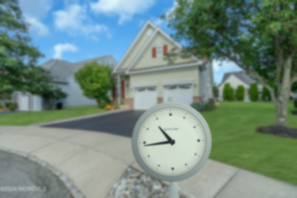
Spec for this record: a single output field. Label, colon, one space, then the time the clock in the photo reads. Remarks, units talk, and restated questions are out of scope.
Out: 10:44
